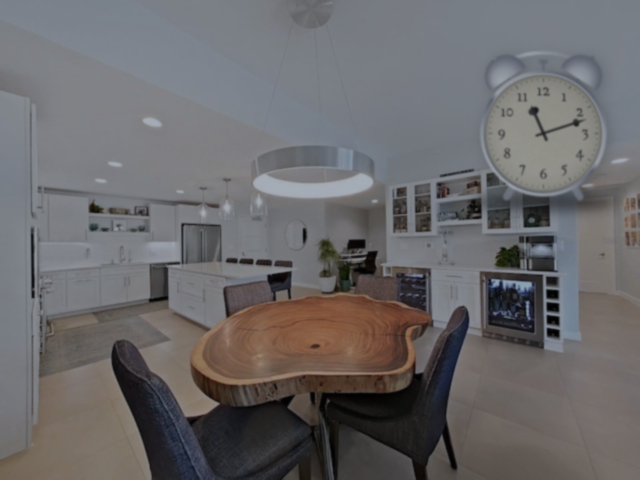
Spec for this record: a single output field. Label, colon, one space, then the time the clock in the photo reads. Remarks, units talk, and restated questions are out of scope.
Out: 11:12
